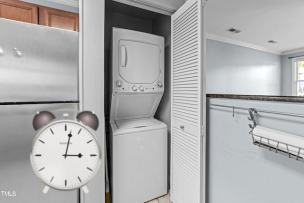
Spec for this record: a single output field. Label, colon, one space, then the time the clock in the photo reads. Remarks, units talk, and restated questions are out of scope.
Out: 3:02
